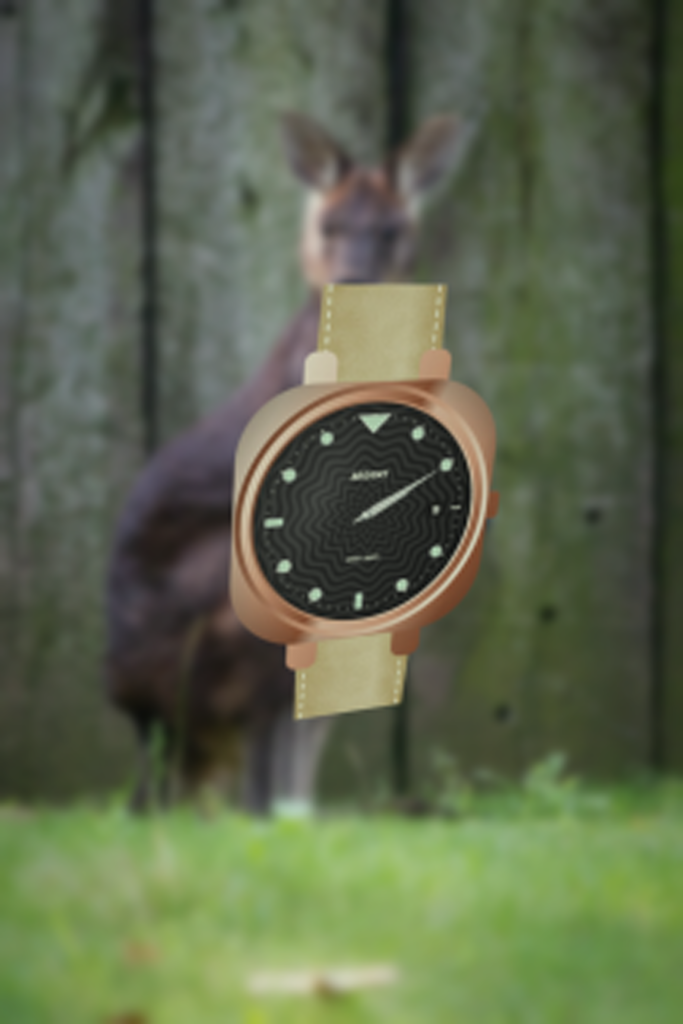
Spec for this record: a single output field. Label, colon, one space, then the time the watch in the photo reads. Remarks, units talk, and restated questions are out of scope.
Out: 2:10
